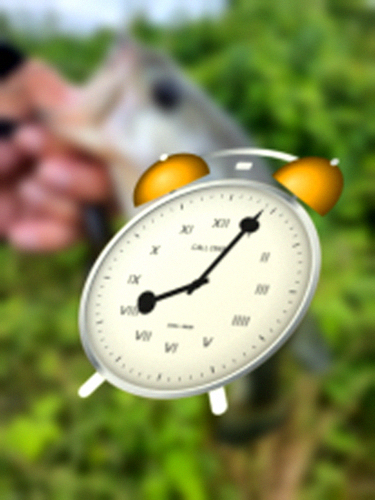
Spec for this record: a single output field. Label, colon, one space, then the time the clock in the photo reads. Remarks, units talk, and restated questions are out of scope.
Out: 8:04
